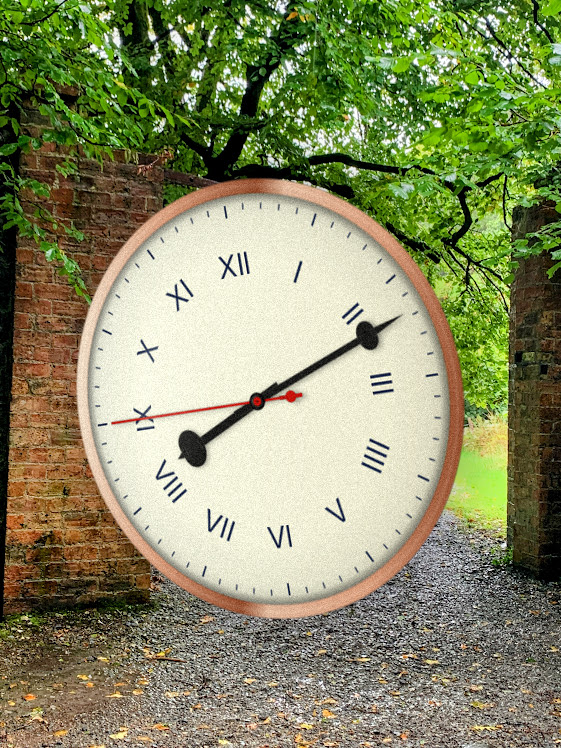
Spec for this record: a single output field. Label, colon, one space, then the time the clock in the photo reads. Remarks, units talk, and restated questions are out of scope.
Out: 8:11:45
